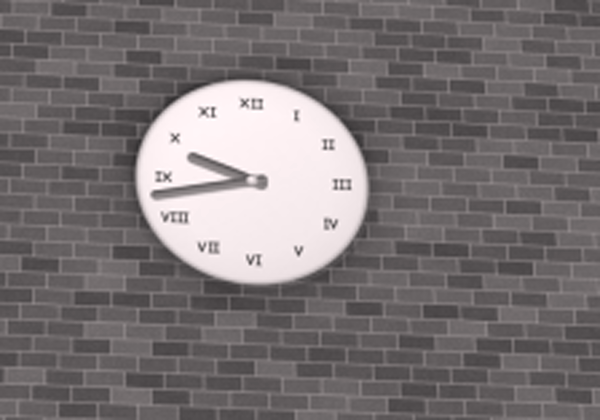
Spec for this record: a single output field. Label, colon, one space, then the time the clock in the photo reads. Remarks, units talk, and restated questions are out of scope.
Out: 9:43
